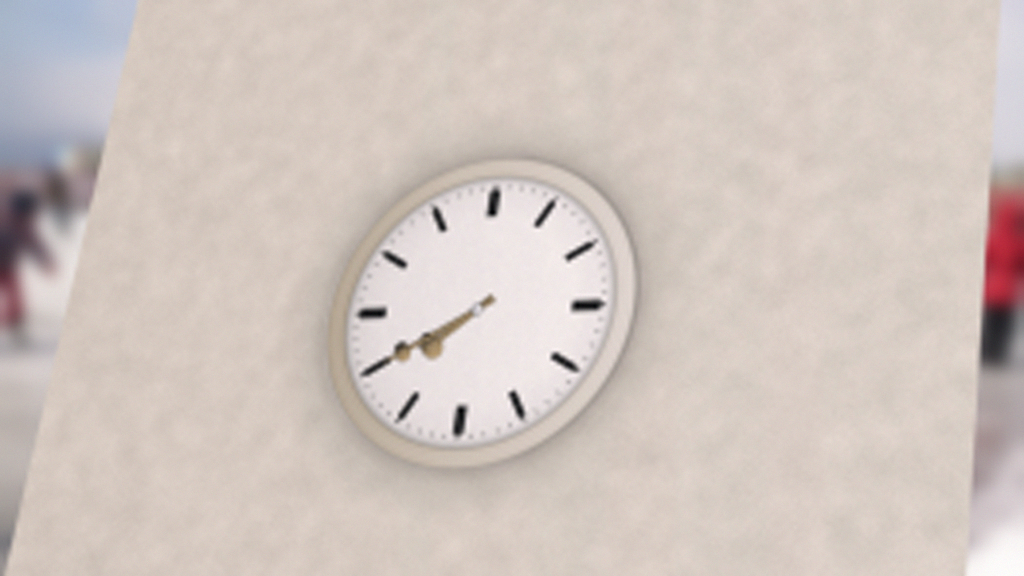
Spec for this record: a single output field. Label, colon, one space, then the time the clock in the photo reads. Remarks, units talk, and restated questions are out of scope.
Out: 7:40
